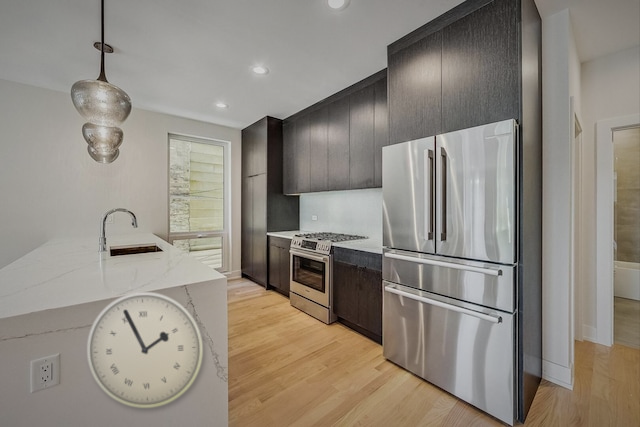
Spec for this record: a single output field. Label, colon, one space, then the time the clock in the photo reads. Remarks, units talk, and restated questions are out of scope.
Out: 1:56
